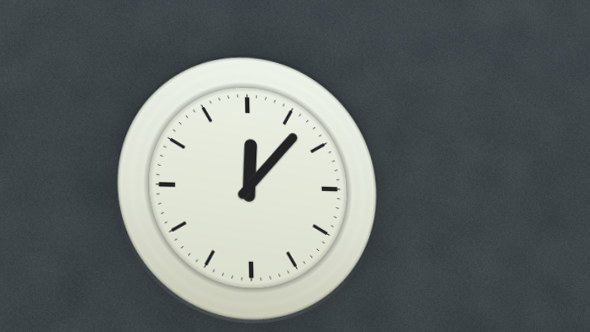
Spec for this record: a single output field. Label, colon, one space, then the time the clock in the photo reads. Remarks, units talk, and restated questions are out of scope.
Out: 12:07
